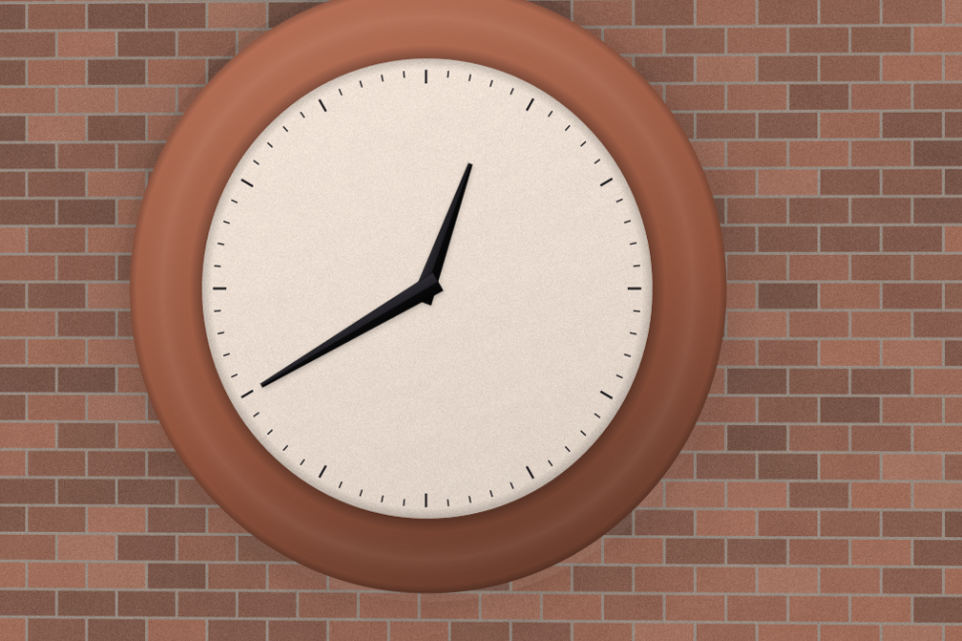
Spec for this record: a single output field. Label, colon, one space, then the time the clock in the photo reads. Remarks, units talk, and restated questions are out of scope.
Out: 12:40
